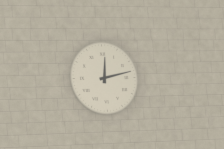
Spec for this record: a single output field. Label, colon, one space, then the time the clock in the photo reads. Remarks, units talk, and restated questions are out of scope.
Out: 12:13
